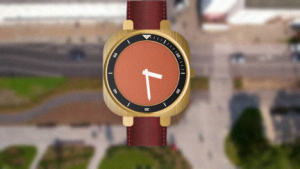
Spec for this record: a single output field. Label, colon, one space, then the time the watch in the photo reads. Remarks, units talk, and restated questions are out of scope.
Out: 3:29
